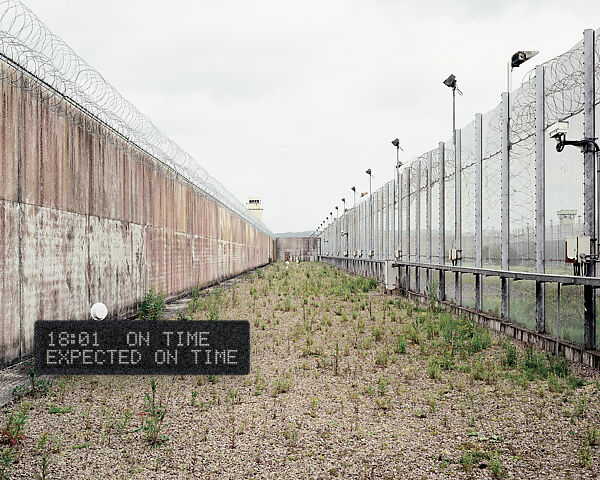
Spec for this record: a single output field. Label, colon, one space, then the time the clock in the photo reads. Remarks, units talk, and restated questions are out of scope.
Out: 18:01
